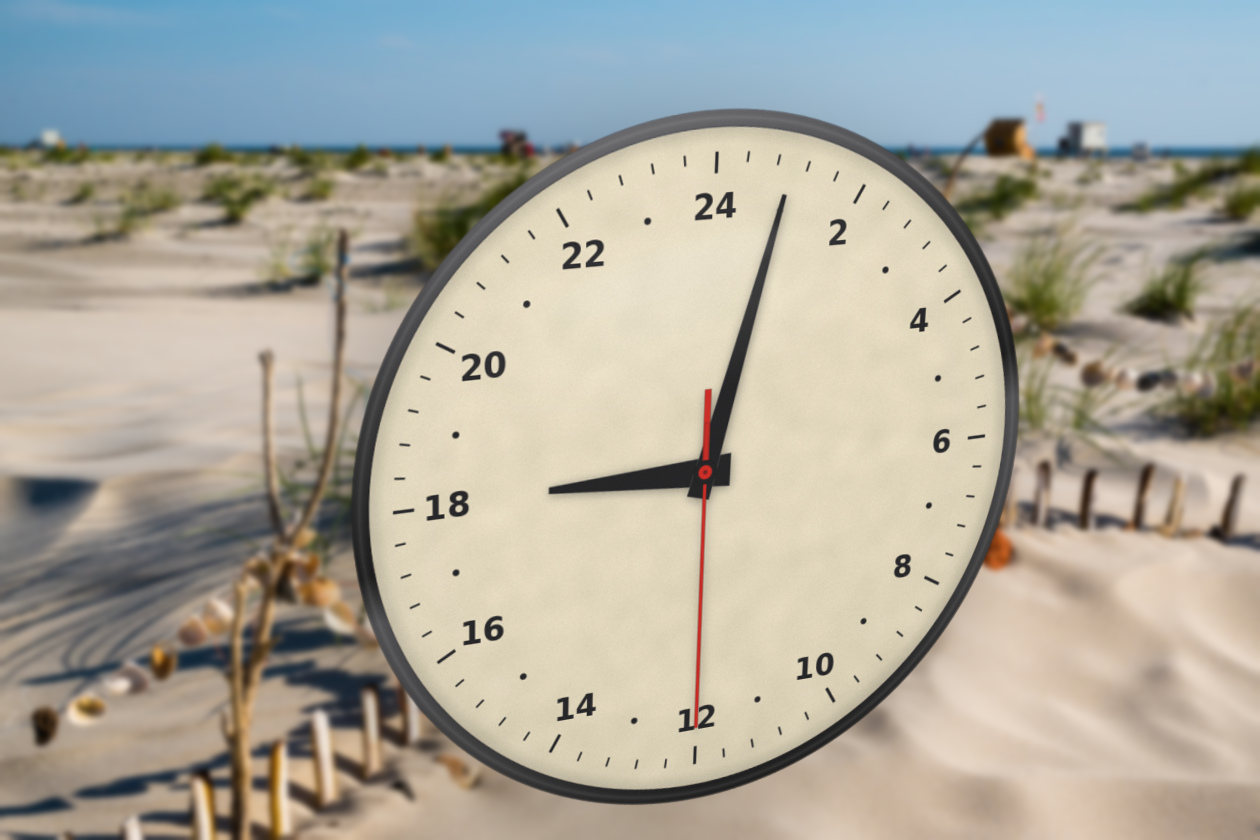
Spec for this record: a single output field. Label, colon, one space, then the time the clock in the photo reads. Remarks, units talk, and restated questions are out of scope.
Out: 18:02:30
